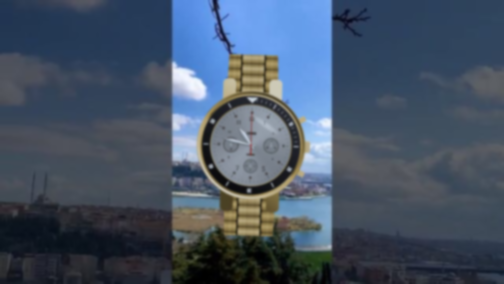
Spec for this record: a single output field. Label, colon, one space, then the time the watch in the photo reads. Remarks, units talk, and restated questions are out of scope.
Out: 10:47
